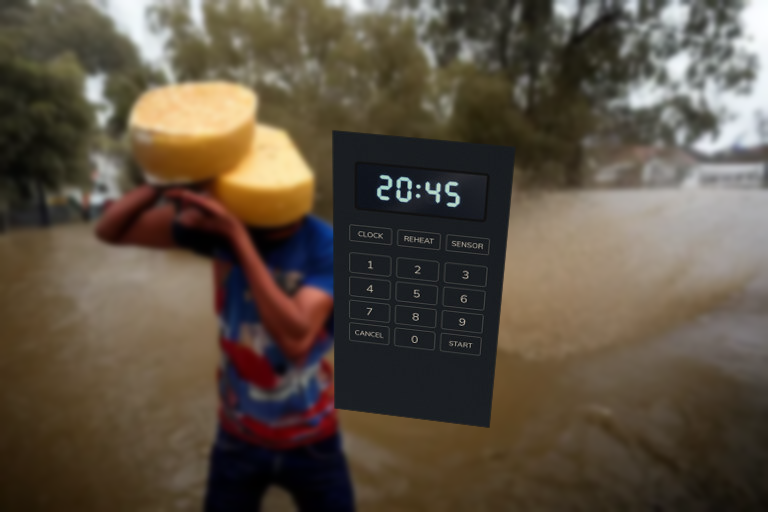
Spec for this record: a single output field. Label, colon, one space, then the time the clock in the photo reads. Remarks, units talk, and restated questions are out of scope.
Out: 20:45
